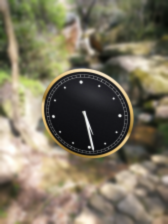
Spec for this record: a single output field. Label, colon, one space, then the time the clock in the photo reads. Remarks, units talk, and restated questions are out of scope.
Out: 5:29
